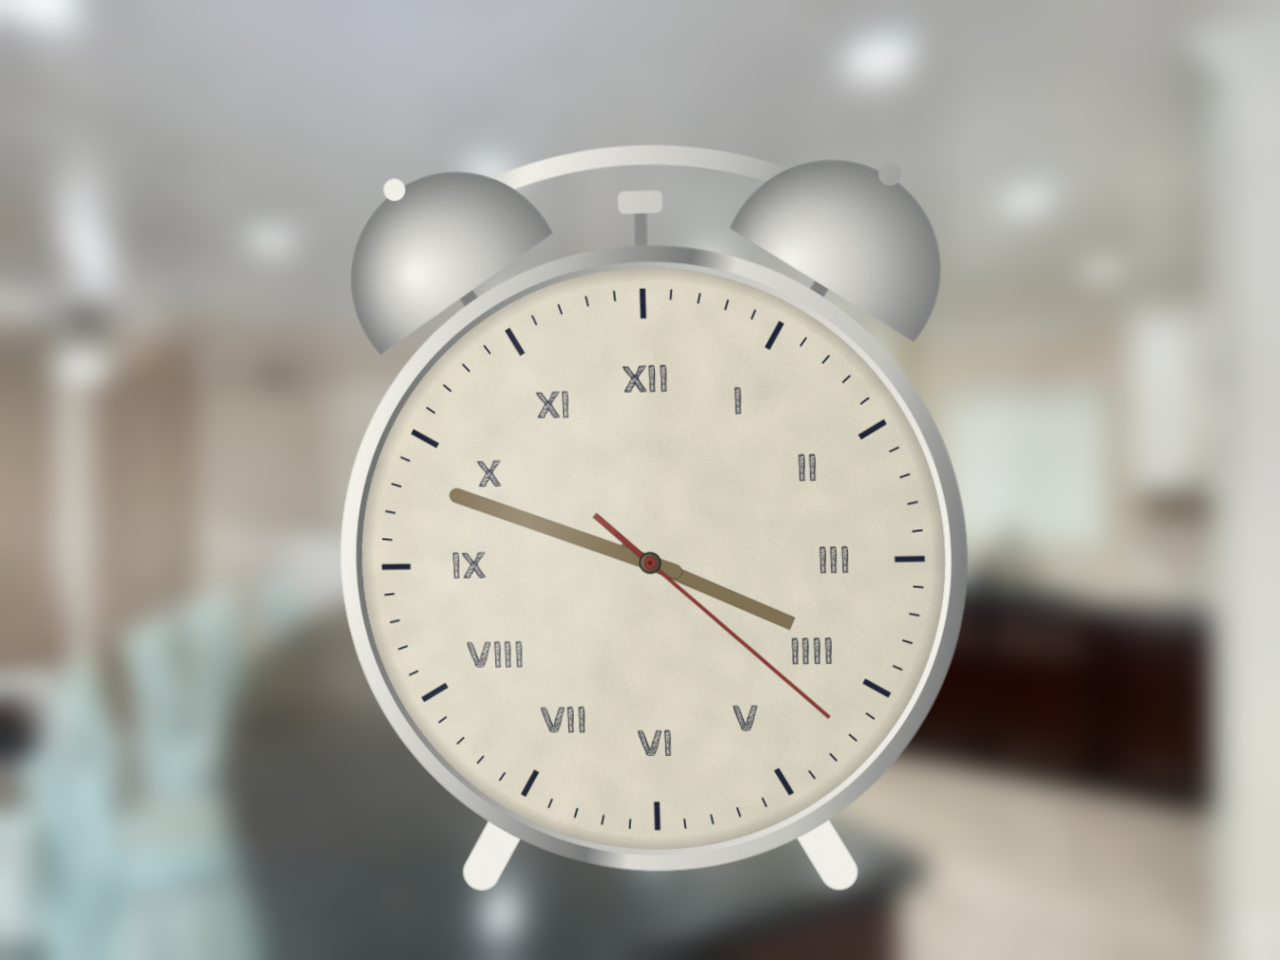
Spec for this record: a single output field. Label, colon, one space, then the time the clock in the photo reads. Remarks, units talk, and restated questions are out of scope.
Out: 3:48:22
